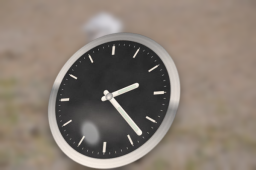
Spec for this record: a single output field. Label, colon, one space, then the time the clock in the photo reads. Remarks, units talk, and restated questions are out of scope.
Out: 2:23
